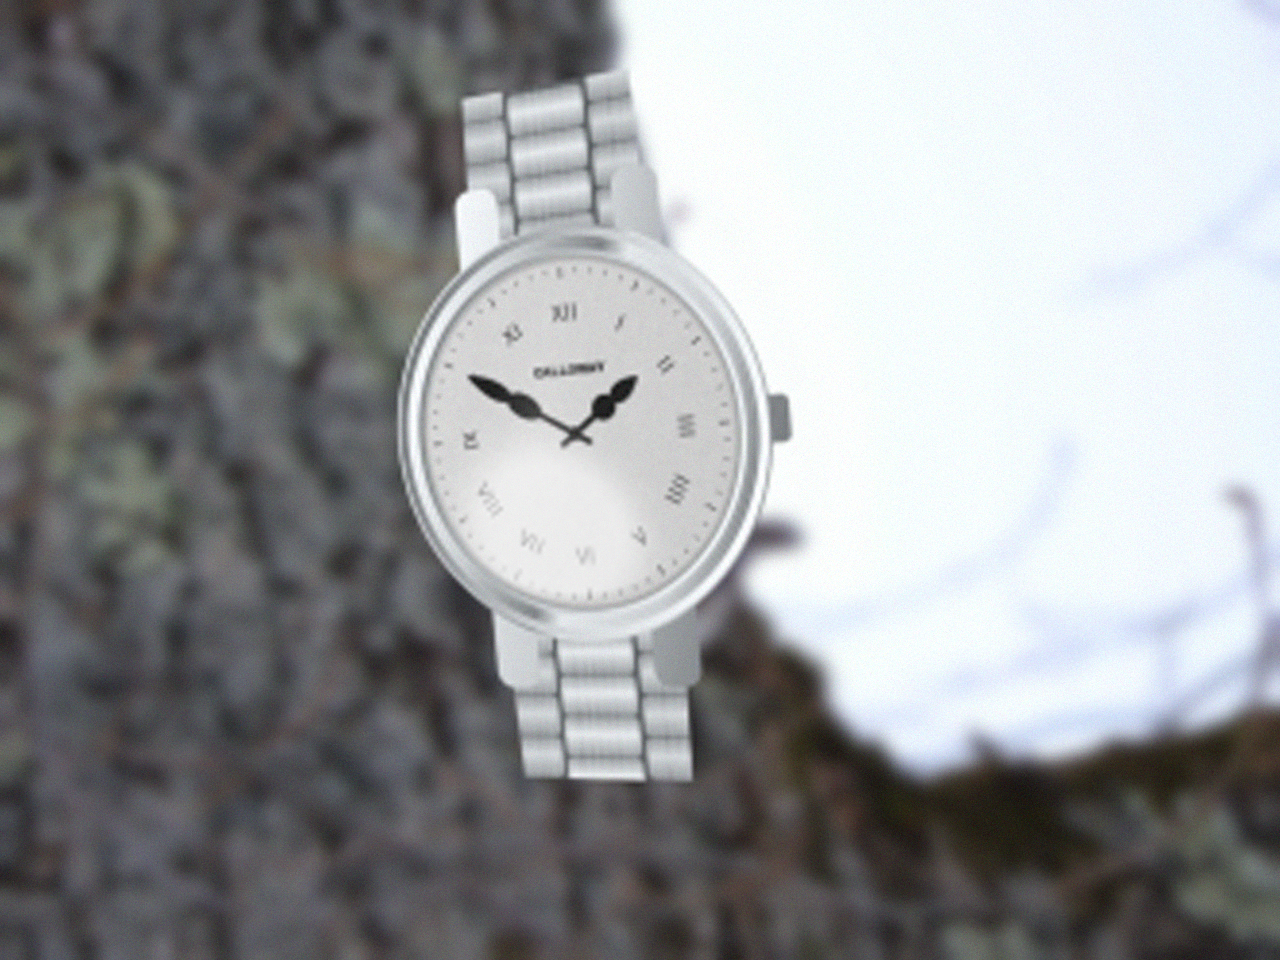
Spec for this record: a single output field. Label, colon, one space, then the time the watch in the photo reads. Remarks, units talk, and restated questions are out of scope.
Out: 1:50
